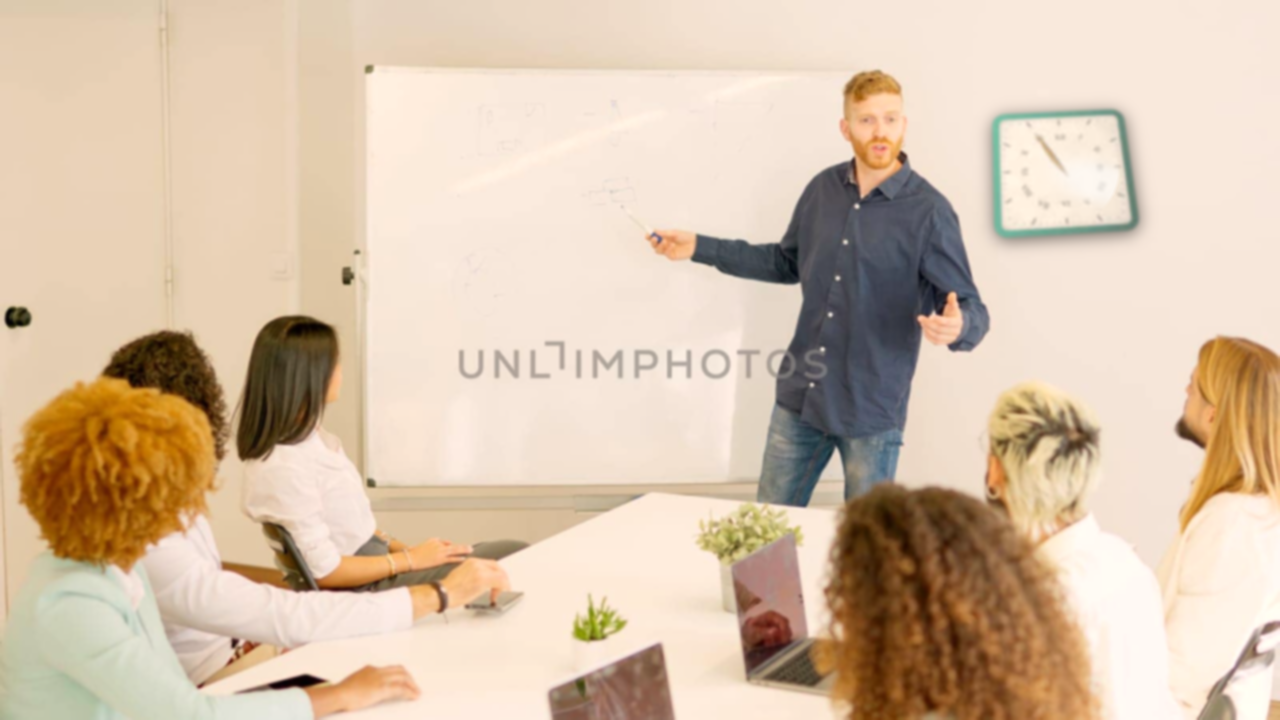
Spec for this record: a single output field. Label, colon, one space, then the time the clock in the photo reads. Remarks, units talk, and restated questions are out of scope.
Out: 10:55
